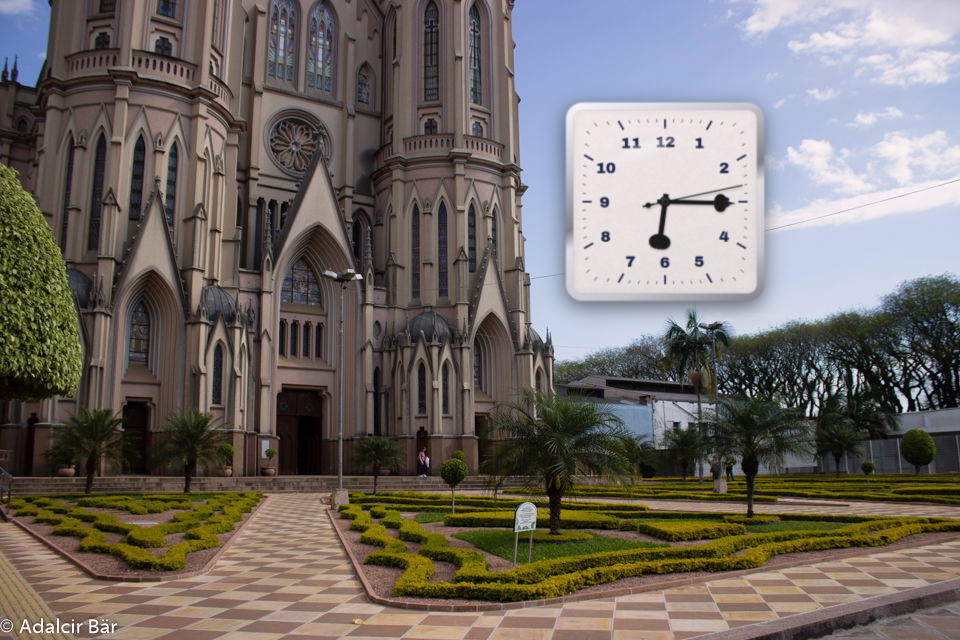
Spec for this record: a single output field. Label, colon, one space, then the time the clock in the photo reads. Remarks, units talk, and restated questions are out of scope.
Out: 6:15:13
